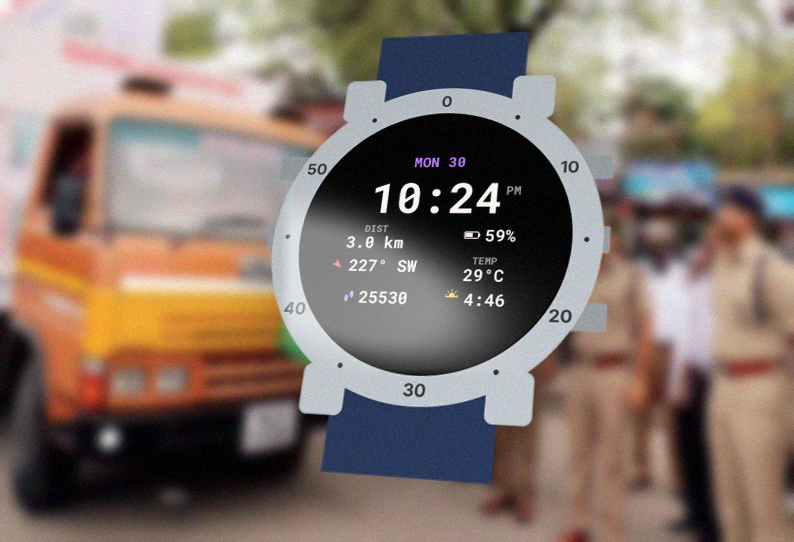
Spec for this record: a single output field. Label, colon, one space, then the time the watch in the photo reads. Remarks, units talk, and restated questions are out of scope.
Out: 10:24
